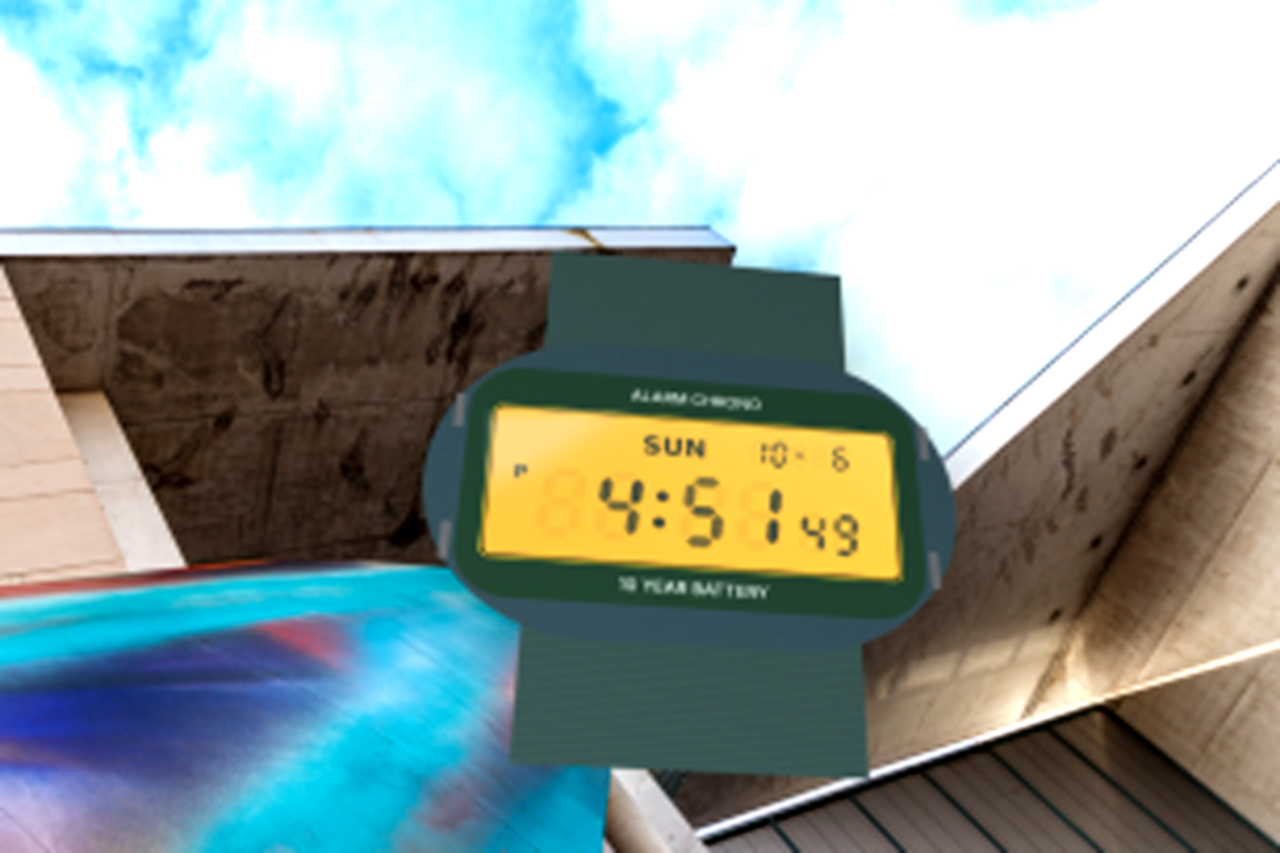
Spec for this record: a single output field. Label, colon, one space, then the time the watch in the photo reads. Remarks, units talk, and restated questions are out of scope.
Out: 4:51:49
